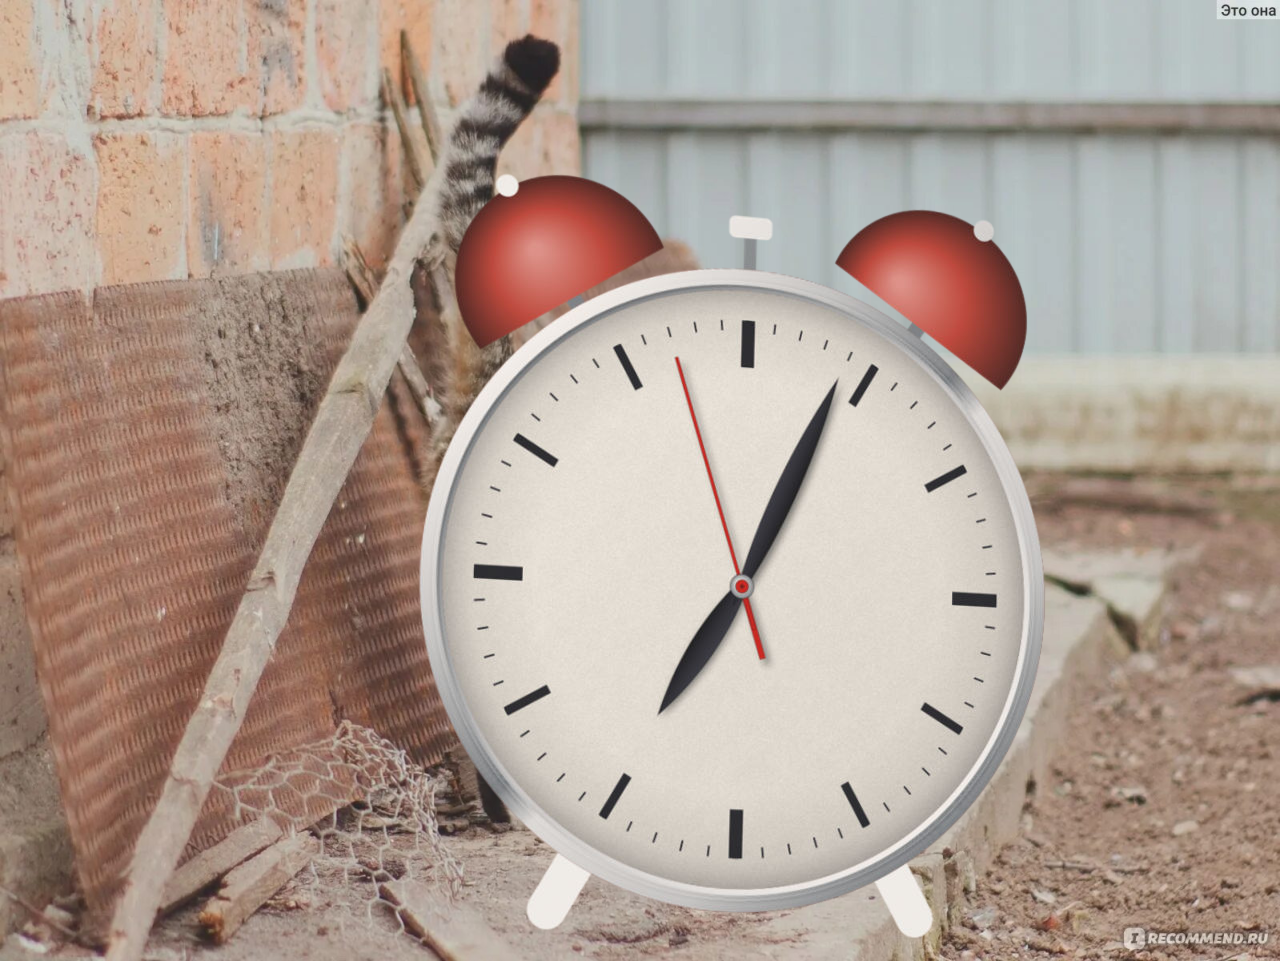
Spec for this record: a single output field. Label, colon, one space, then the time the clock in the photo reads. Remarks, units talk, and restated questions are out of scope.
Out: 7:03:57
